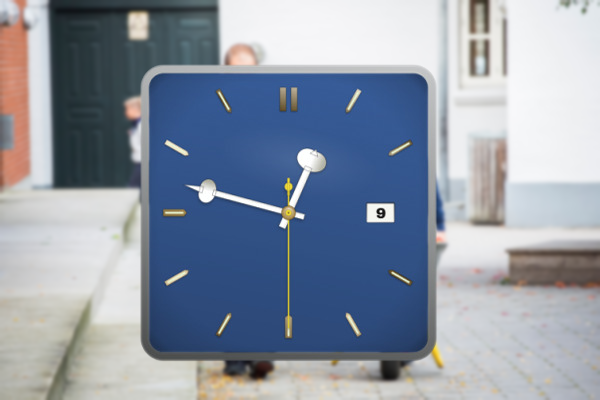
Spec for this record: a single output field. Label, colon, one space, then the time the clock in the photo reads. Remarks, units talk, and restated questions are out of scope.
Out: 12:47:30
